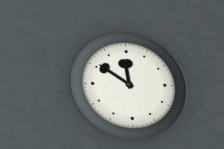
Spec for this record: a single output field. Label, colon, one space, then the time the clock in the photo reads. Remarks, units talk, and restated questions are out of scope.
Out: 11:51
